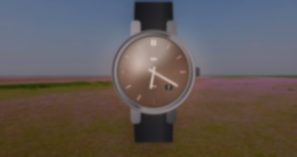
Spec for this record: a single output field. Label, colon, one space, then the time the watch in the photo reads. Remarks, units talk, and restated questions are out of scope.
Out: 6:20
